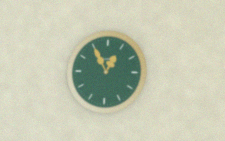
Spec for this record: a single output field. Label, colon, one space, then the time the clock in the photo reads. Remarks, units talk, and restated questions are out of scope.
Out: 12:55
